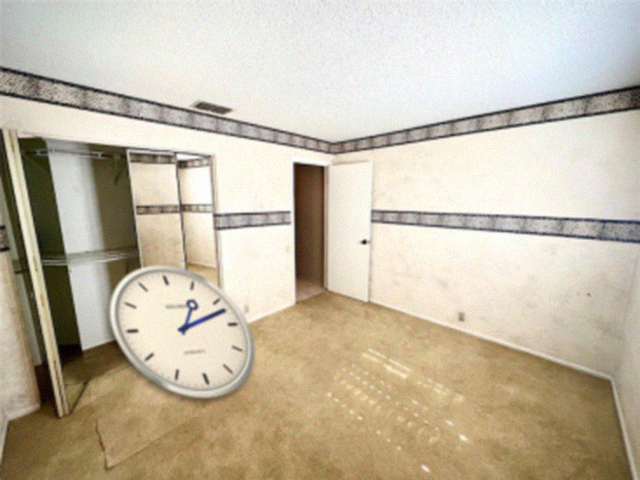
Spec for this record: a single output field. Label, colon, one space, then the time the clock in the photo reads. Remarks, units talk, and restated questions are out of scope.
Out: 1:12
